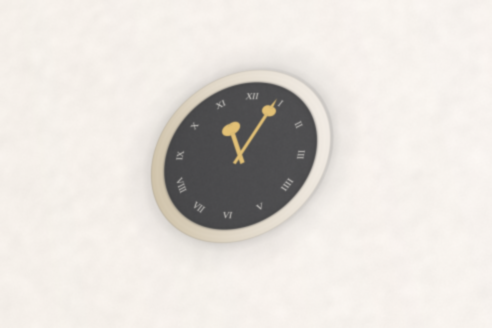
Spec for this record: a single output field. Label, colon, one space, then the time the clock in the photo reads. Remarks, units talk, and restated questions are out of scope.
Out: 11:04
